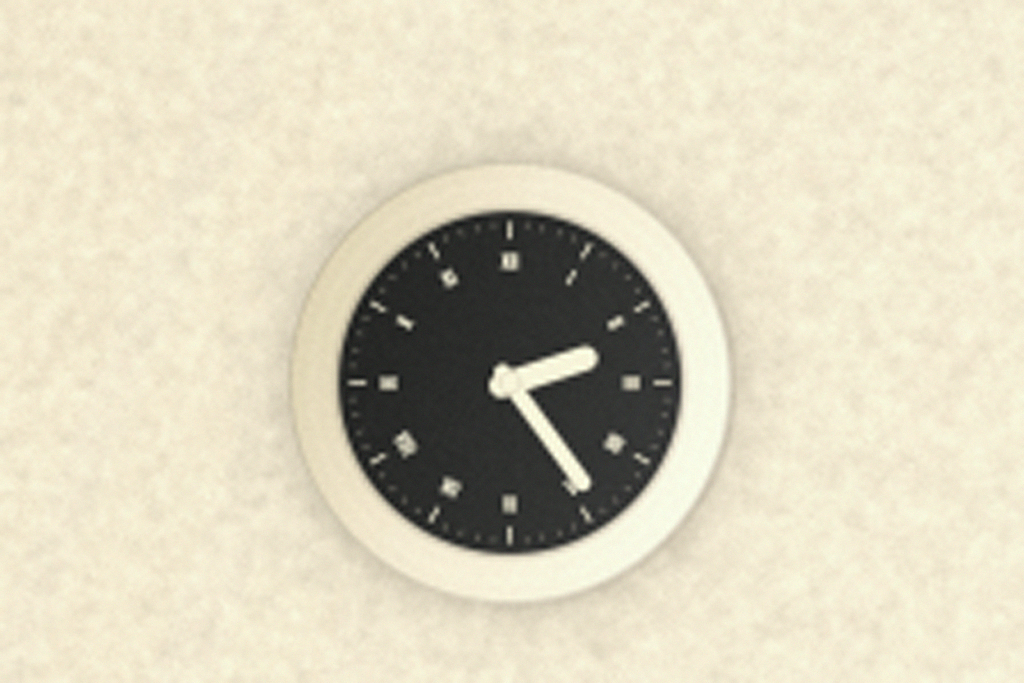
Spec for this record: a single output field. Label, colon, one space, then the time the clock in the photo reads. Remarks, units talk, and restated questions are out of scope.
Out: 2:24
